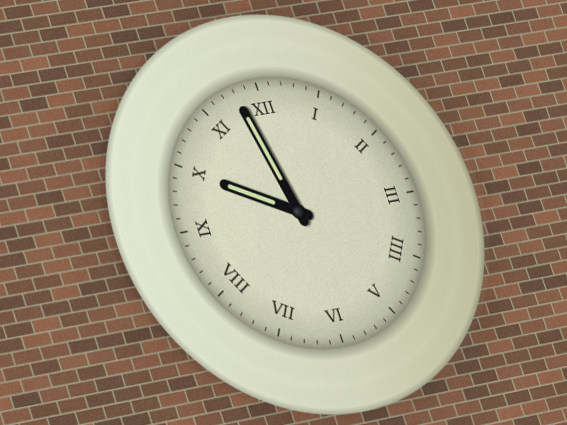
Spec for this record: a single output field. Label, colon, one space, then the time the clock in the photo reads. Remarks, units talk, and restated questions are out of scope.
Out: 9:58
